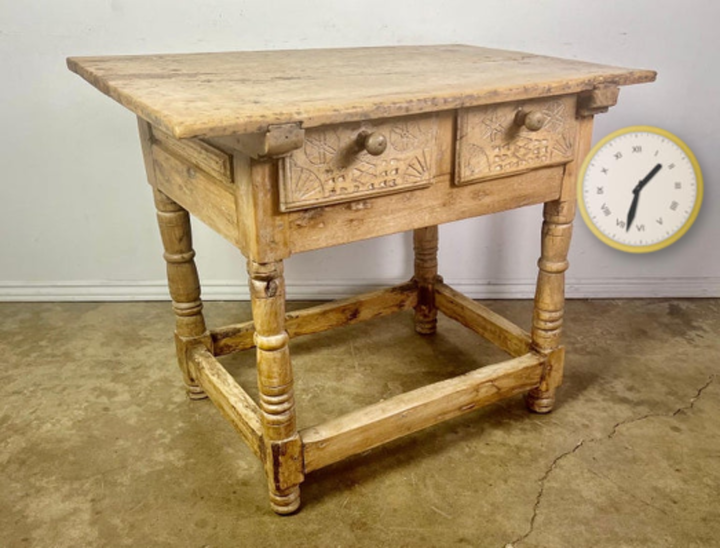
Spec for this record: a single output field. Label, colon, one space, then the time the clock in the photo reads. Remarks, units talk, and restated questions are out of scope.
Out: 1:33
